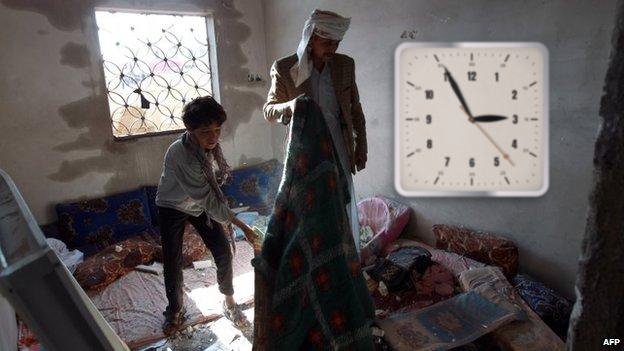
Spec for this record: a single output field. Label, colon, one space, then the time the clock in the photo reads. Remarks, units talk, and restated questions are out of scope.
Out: 2:55:23
